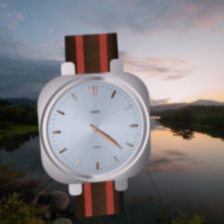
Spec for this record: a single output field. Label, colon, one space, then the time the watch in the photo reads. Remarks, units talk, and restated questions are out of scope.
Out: 4:22
